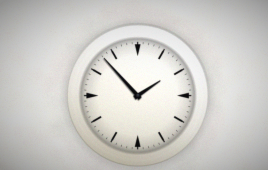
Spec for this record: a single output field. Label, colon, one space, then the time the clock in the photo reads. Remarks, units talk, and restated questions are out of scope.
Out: 1:53
